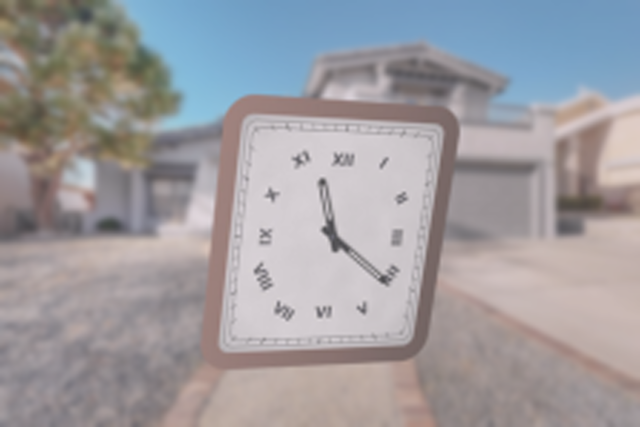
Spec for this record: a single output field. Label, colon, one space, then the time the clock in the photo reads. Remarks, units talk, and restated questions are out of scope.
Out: 11:21
